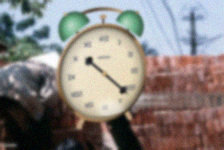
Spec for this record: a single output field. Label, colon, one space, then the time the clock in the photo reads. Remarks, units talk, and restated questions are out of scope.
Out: 10:22
